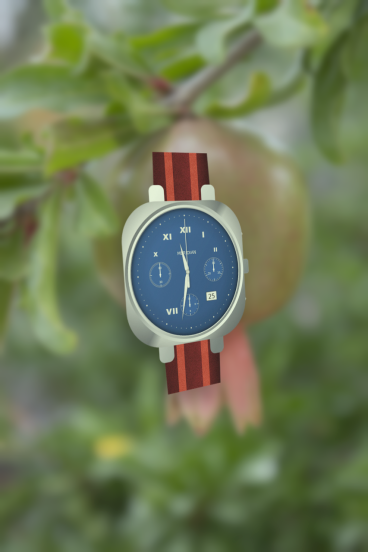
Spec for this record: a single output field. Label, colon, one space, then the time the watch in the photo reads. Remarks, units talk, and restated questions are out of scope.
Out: 11:32
